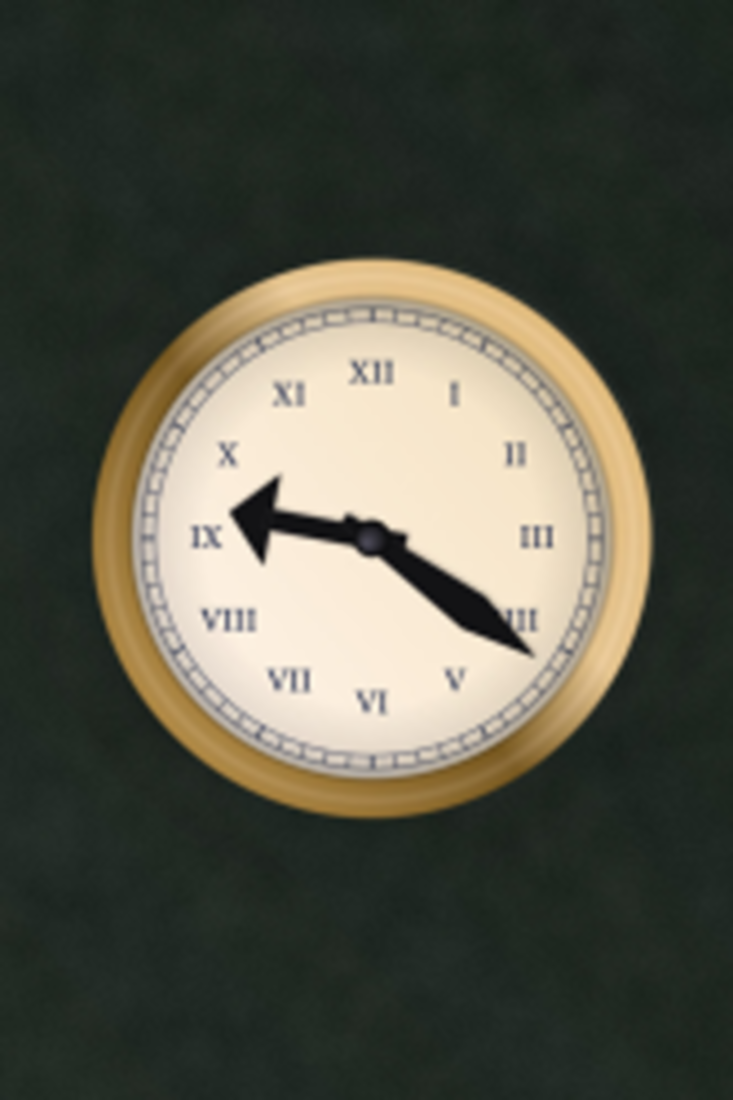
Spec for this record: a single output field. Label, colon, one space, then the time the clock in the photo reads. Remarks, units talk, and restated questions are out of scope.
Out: 9:21
